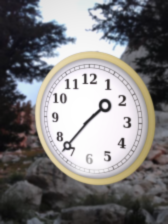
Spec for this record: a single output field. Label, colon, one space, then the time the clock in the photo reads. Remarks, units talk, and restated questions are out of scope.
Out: 1:37
